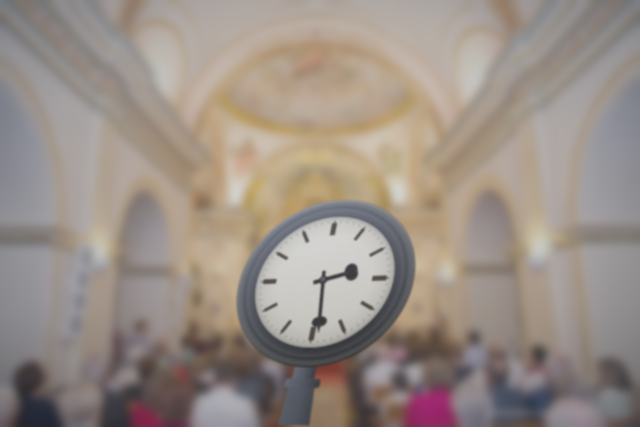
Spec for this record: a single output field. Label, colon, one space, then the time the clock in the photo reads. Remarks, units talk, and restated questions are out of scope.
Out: 2:29
